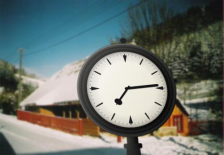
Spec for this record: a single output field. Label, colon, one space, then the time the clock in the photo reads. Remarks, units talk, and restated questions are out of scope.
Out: 7:14
